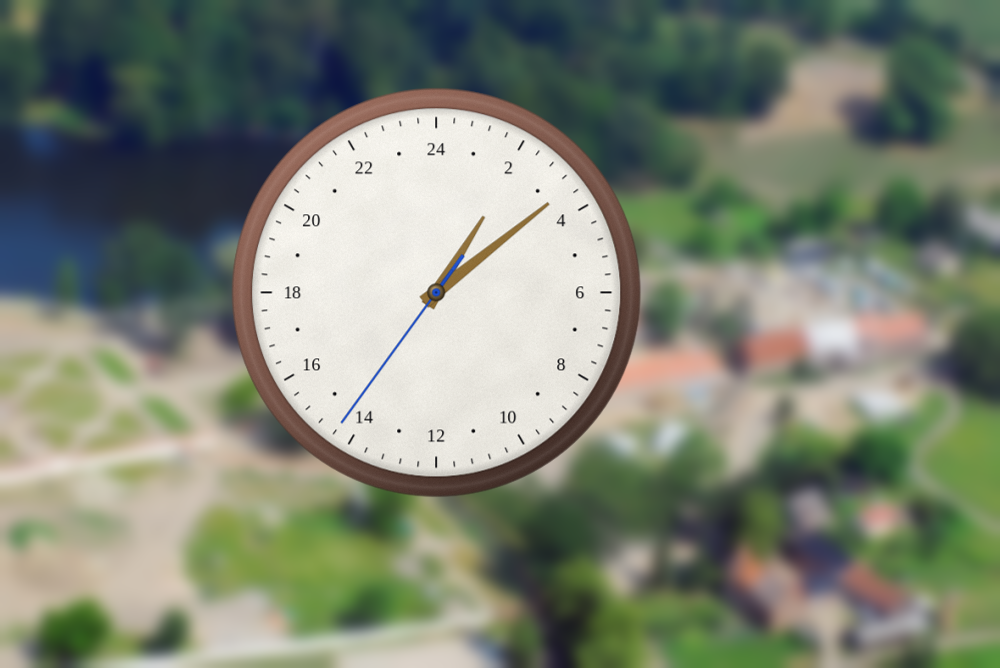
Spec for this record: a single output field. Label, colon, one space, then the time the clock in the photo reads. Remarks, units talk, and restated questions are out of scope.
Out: 2:08:36
